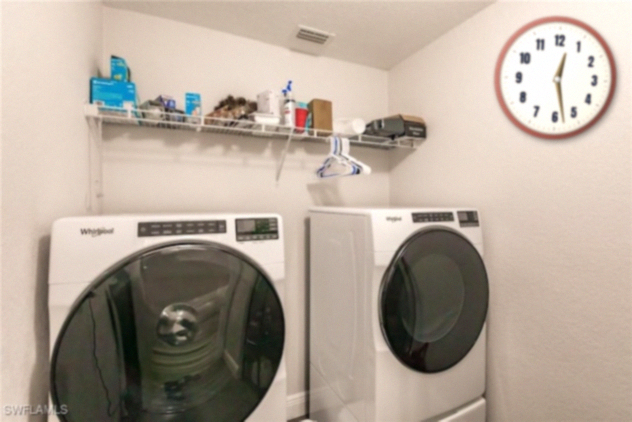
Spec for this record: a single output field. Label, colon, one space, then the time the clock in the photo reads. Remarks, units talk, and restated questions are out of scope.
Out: 12:28
